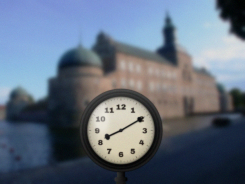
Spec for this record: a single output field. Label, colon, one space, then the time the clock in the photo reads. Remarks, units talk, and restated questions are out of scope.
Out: 8:10
